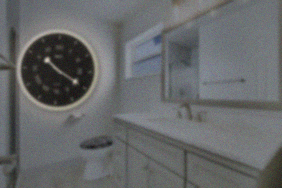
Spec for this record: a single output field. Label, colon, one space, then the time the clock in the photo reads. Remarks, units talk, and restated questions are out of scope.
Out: 10:20
